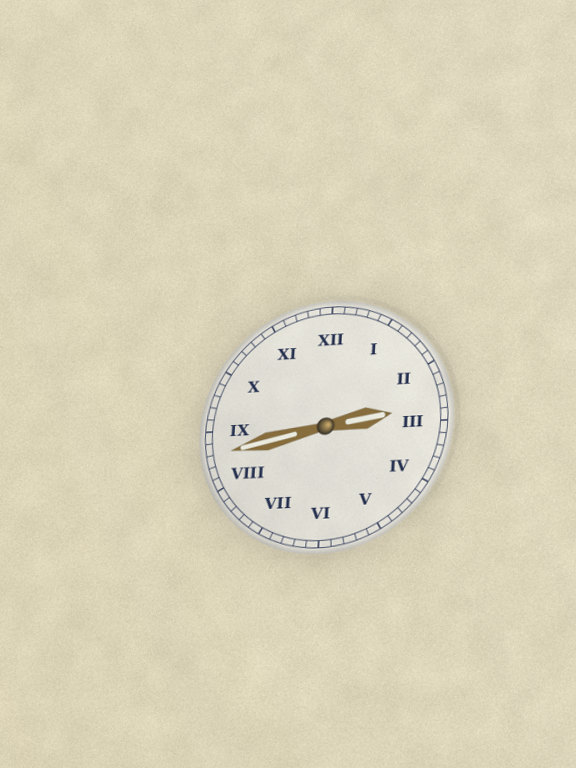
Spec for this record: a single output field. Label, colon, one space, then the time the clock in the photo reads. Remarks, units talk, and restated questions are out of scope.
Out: 2:43
